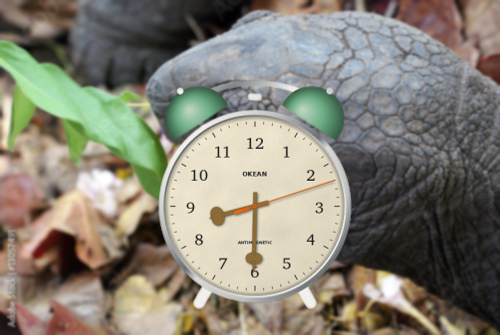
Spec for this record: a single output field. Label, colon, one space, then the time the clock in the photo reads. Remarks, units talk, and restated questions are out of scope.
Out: 8:30:12
